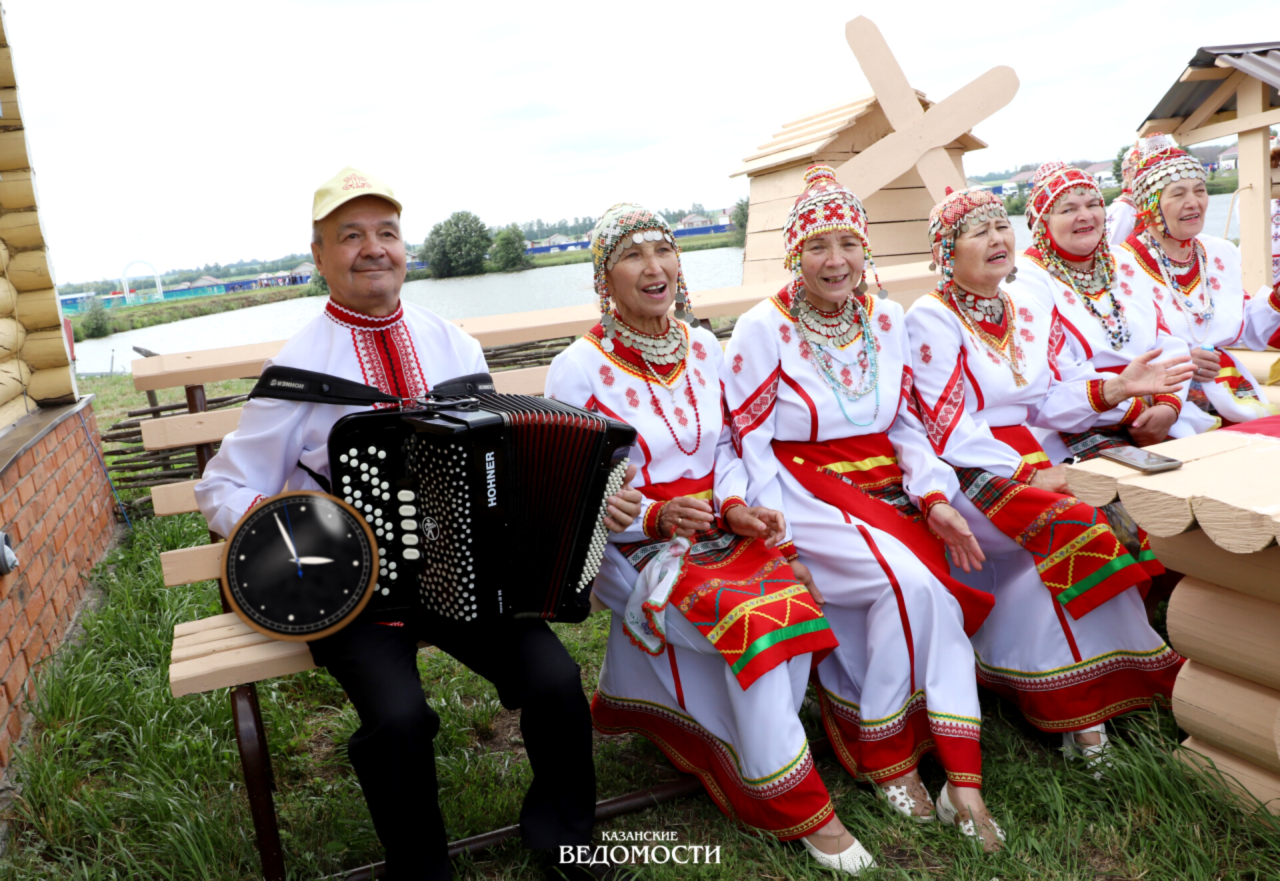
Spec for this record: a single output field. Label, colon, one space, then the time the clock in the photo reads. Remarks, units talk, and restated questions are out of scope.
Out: 2:54:57
